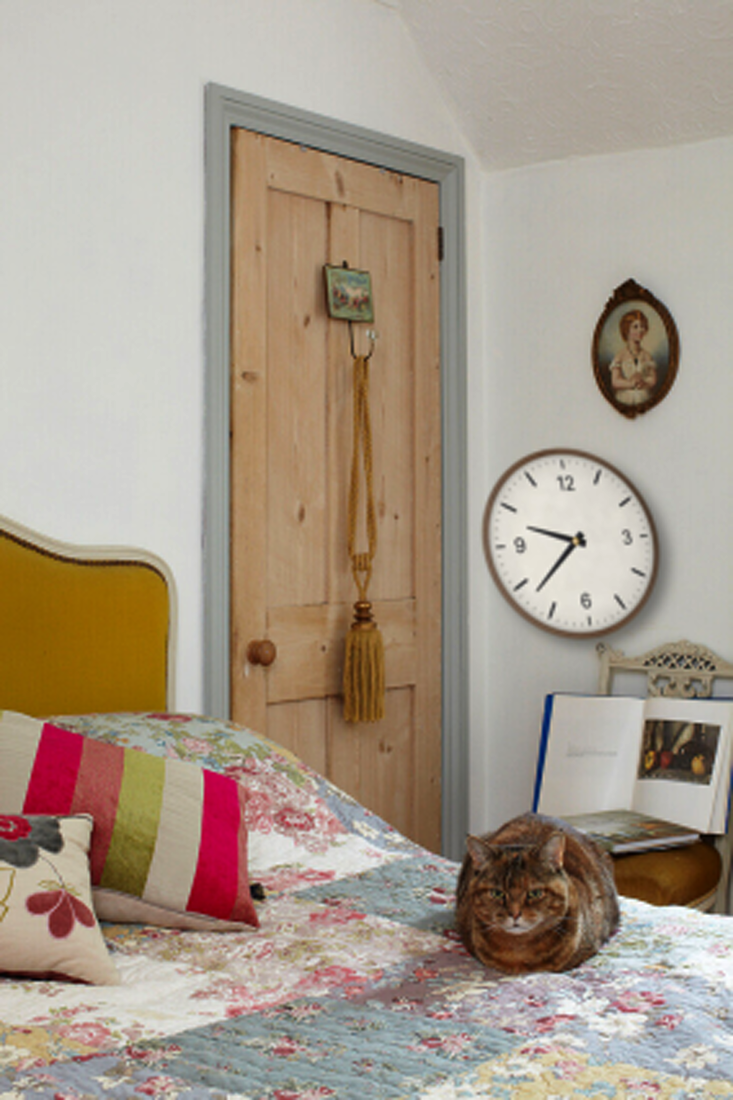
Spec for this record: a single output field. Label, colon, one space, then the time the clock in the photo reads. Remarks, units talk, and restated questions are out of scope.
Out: 9:38
